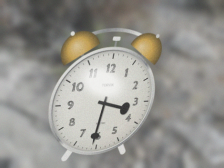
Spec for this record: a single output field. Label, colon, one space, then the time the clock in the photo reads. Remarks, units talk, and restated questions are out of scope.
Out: 3:31
